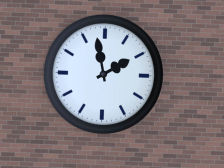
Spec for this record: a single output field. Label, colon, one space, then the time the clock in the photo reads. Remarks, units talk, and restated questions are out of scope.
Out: 1:58
